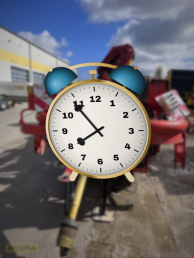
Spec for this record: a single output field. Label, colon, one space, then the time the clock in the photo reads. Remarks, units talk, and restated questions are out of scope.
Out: 7:54
